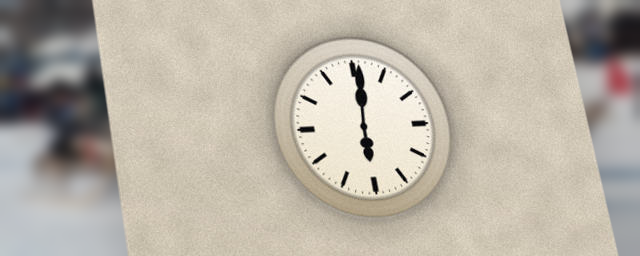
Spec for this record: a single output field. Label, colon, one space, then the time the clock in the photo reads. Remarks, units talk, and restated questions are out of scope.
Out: 6:01
